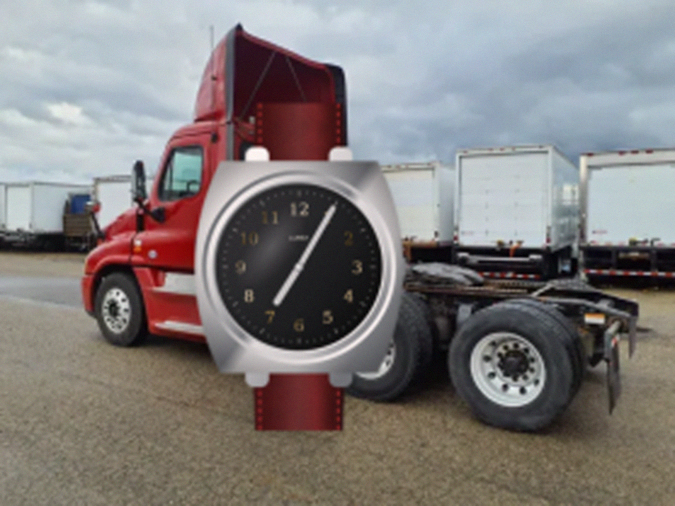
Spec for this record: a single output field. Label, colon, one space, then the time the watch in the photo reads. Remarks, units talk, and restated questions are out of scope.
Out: 7:05
